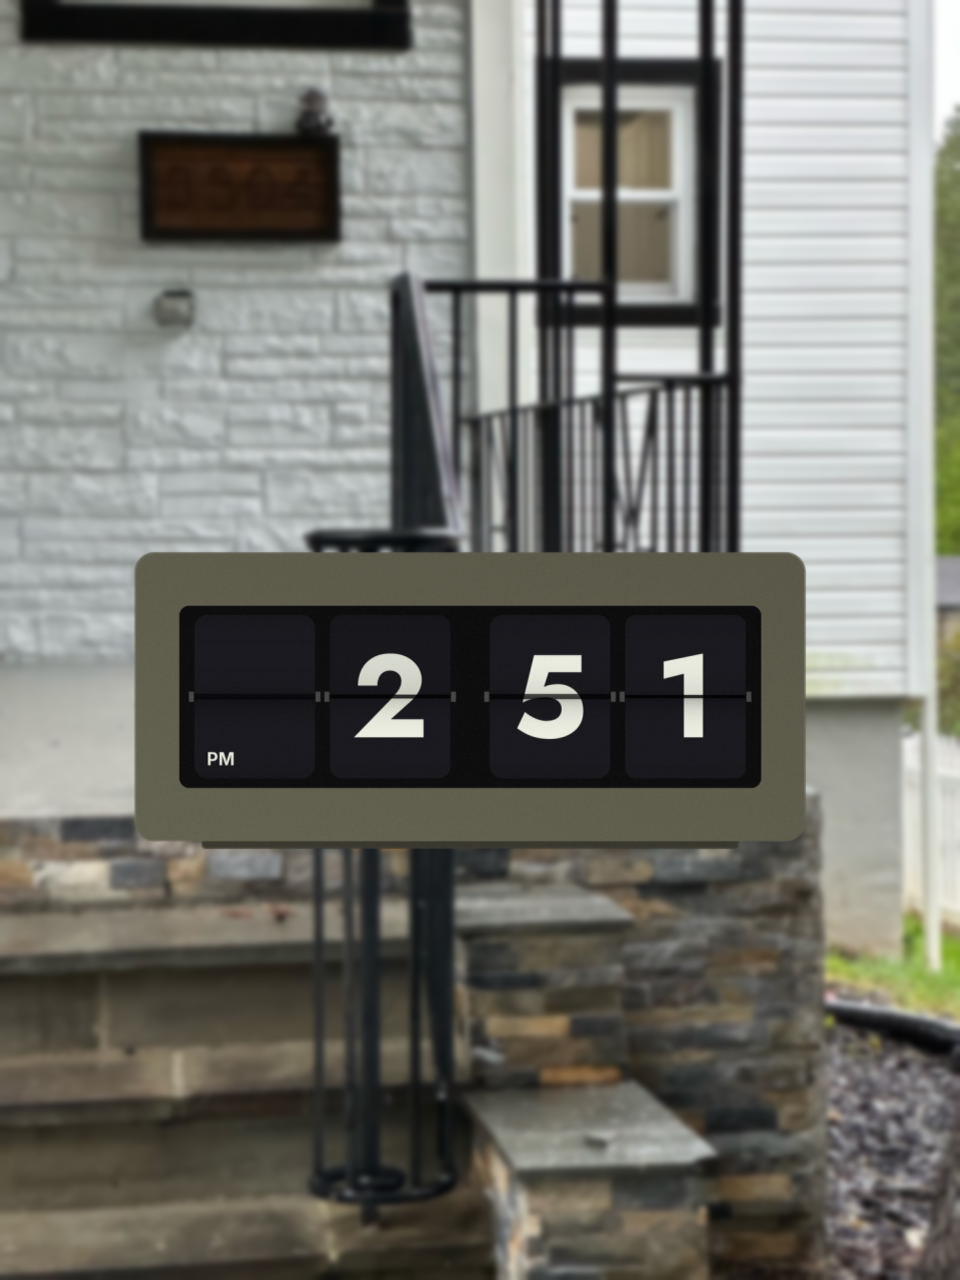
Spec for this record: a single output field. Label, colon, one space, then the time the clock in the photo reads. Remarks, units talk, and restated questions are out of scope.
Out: 2:51
